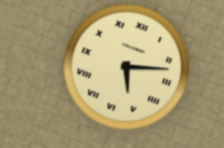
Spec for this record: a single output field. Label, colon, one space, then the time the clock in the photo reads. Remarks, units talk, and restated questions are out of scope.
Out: 5:12
